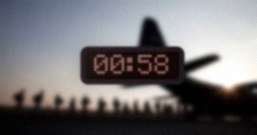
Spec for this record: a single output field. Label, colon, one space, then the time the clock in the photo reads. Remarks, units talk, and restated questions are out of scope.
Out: 0:58
